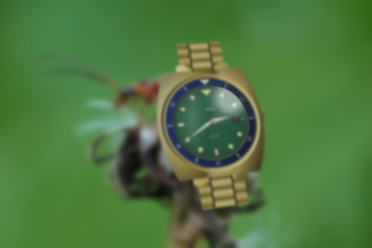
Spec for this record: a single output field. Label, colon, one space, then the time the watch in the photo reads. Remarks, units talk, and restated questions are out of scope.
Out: 2:40
